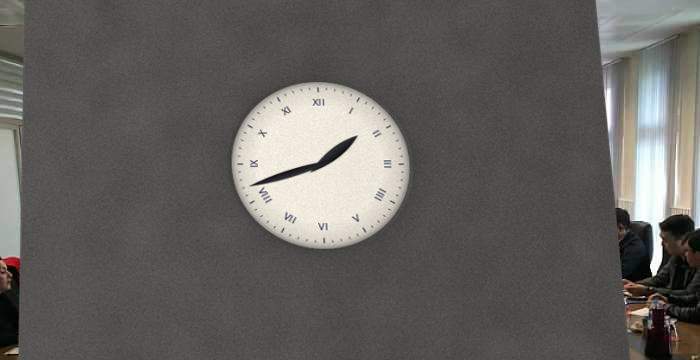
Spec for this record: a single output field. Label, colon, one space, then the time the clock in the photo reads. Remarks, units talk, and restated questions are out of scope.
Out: 1:42
